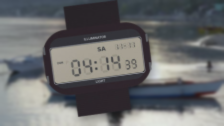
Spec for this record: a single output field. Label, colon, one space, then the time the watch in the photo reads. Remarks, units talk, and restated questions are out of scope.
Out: 4:14:39
